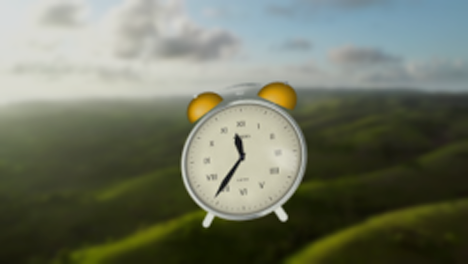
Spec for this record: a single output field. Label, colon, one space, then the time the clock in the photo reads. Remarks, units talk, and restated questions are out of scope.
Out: 11:36
